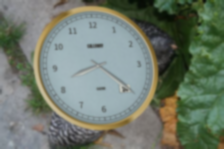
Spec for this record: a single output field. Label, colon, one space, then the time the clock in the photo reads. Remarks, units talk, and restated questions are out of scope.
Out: 8:22
